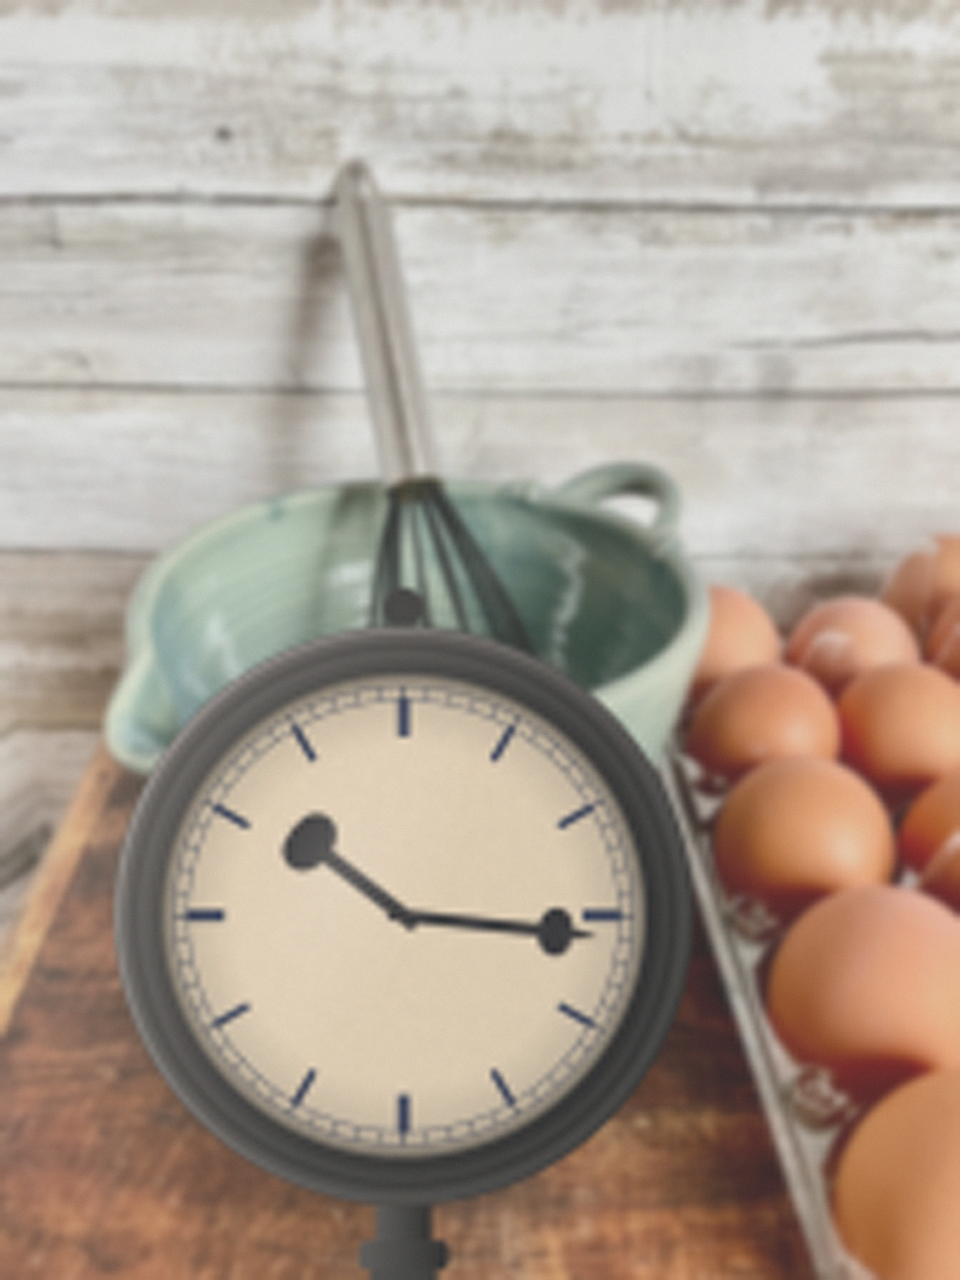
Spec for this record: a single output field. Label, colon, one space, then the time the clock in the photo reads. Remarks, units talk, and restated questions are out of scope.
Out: 10:16
